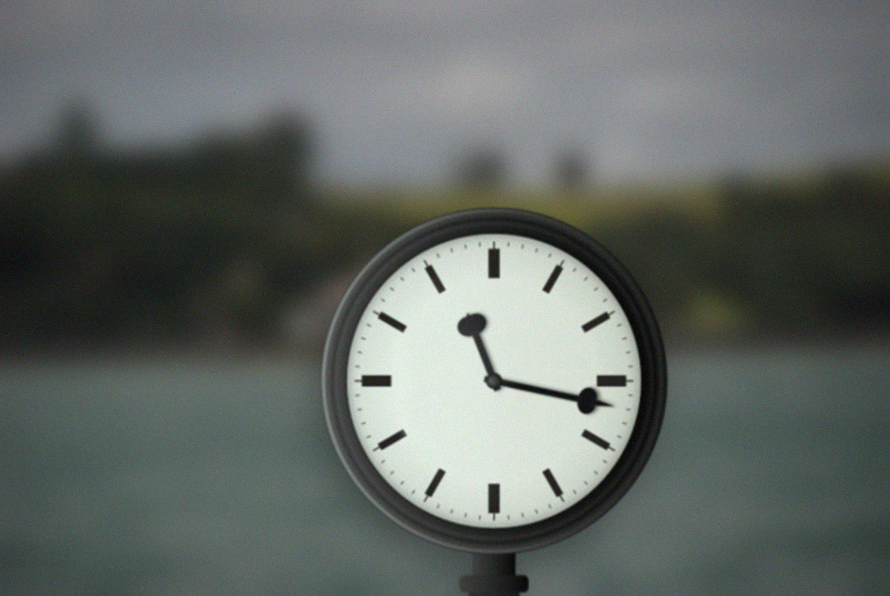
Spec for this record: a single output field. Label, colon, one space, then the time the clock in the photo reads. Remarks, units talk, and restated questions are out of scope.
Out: 11:17
